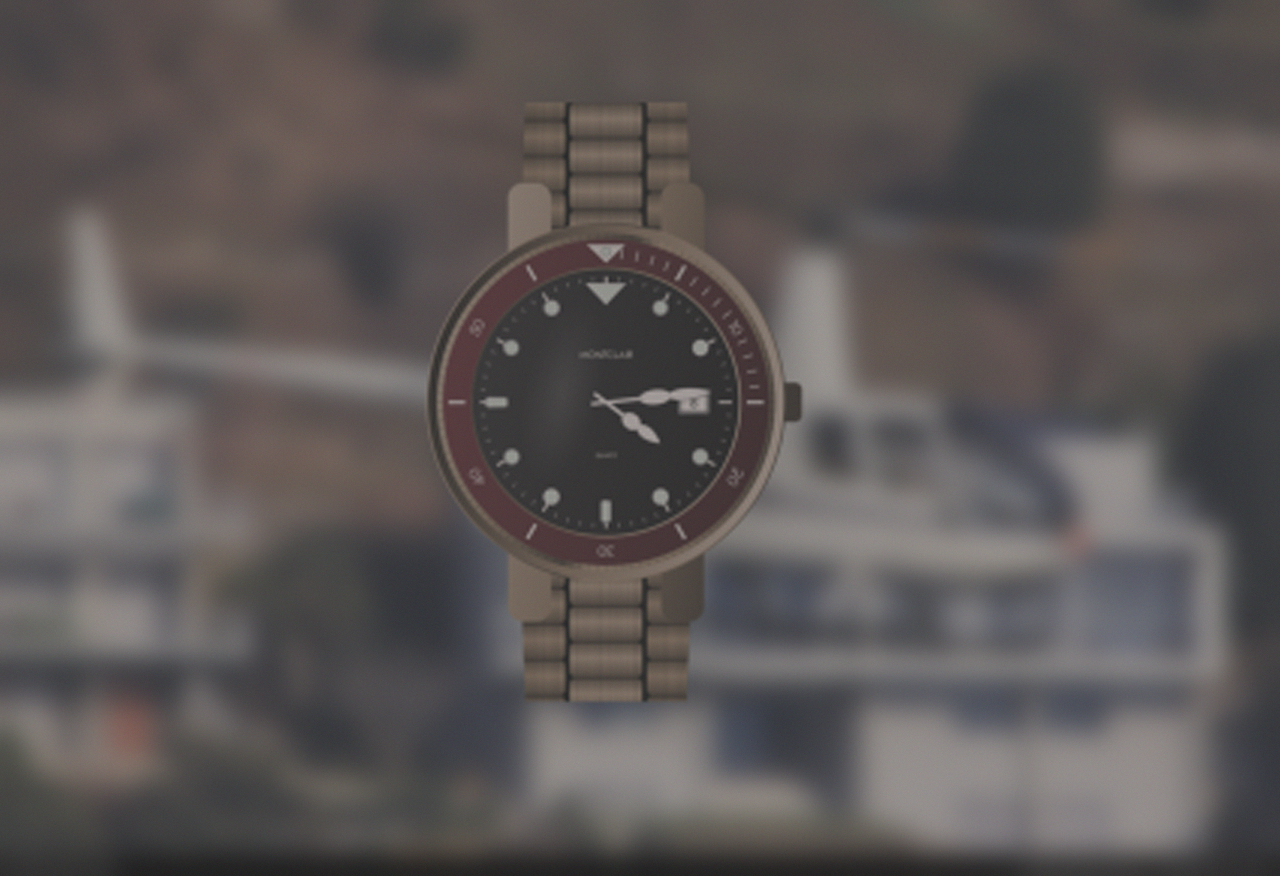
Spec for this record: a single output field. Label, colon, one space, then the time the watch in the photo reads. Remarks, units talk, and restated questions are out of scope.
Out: 4:14
